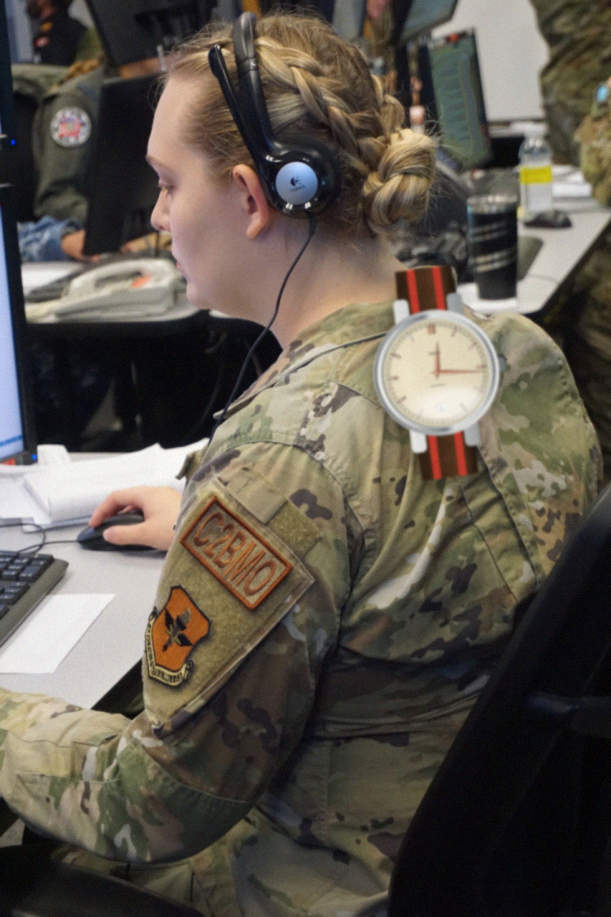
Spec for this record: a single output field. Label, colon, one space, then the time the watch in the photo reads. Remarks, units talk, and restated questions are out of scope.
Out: 12:16
